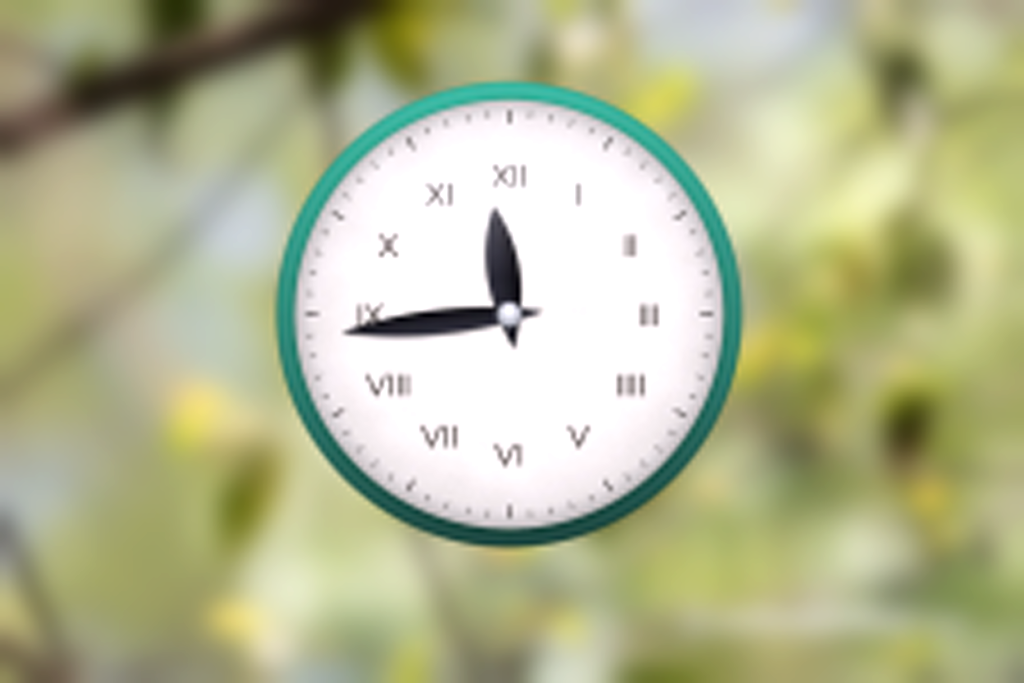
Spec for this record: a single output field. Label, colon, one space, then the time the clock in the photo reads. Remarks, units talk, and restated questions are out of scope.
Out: 11:44
